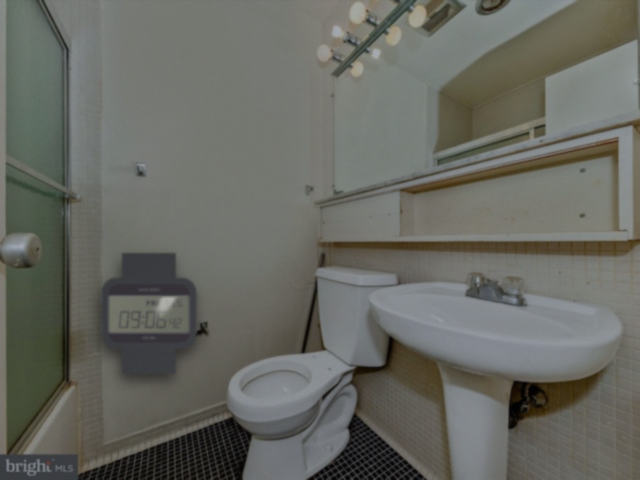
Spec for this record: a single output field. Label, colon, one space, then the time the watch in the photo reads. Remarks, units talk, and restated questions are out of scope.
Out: 9:06
